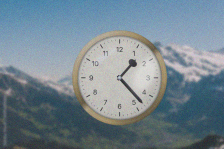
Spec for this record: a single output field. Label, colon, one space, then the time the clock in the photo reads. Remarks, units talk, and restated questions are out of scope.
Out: 1:23
